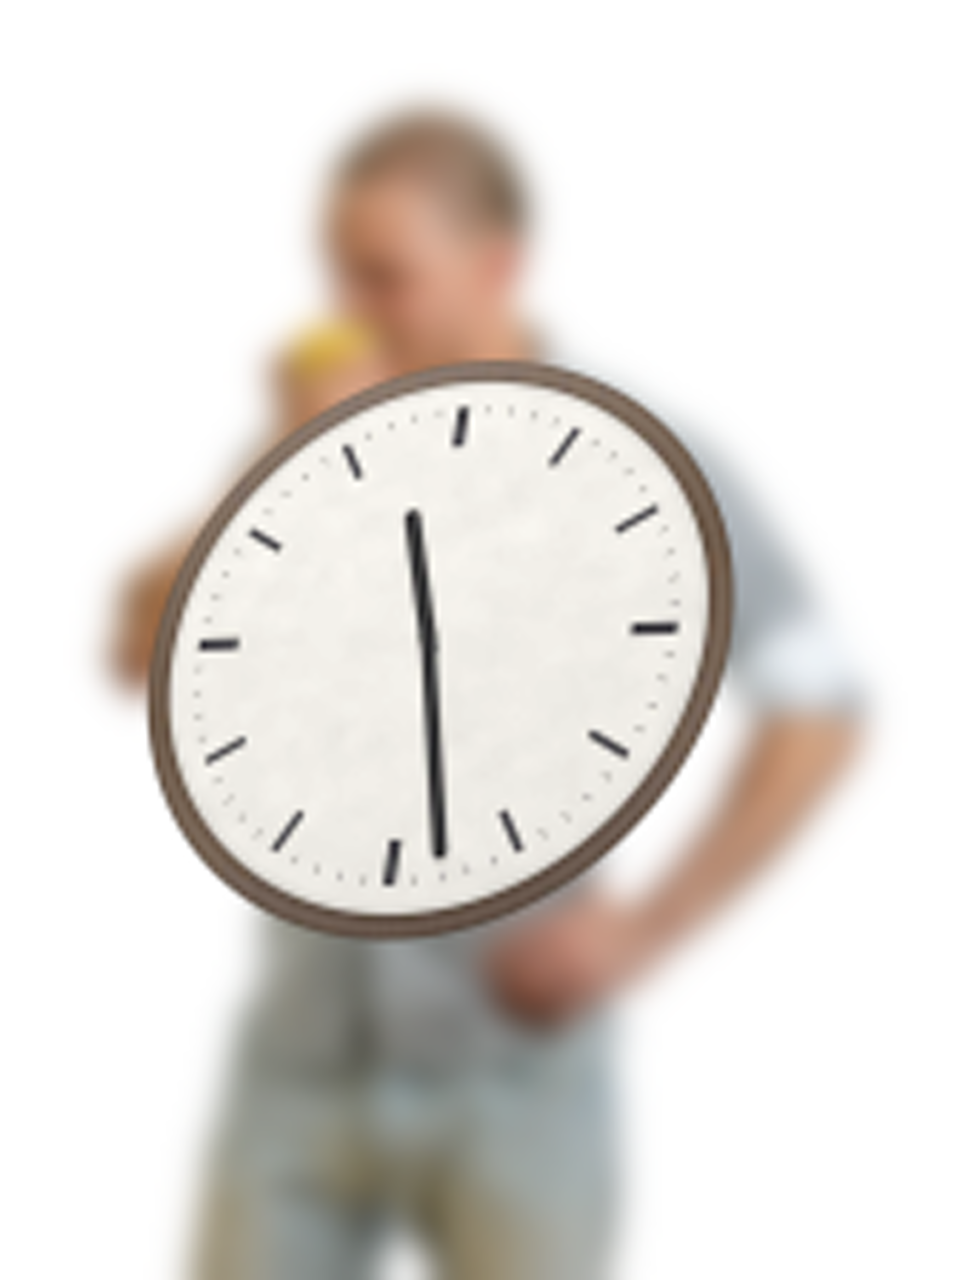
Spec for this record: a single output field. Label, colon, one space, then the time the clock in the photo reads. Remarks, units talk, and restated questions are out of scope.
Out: 11:28
